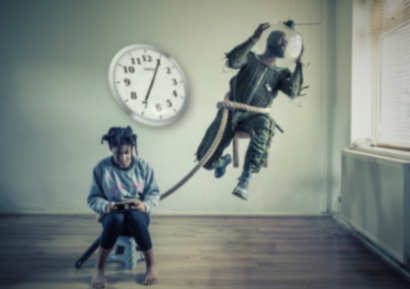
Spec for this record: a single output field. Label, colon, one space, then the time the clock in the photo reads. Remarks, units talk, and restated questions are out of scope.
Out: 7:05
